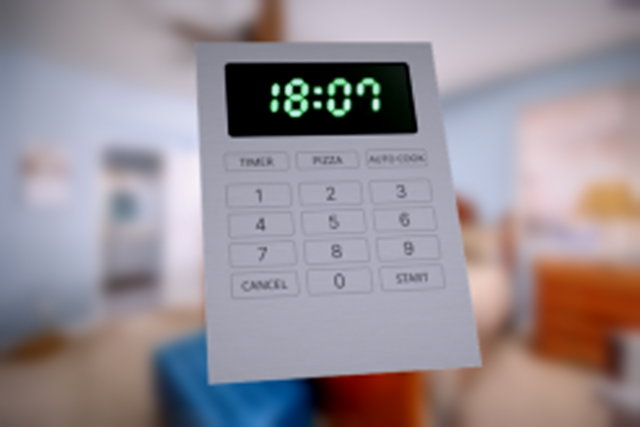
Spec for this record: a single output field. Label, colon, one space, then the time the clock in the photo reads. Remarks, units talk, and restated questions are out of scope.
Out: 18:07
